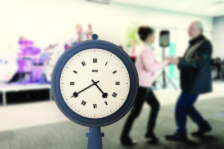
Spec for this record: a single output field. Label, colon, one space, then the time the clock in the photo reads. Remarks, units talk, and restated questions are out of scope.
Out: 4:40
